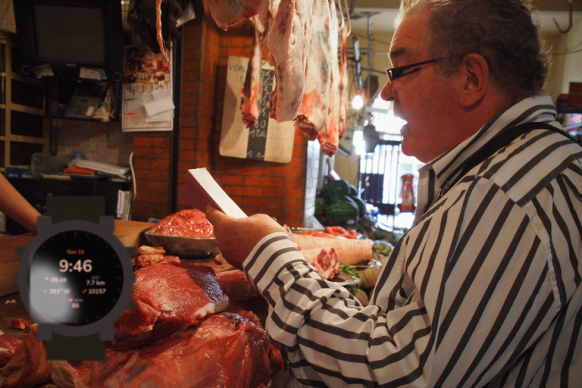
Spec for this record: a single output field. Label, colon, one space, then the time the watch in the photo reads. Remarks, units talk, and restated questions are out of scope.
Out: 9:46
